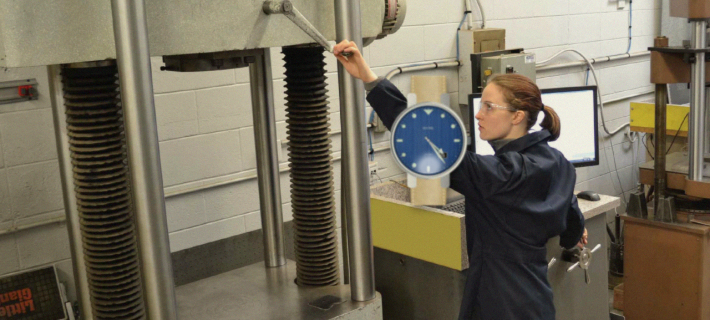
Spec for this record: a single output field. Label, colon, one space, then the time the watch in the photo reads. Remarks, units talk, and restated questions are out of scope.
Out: 4:24
